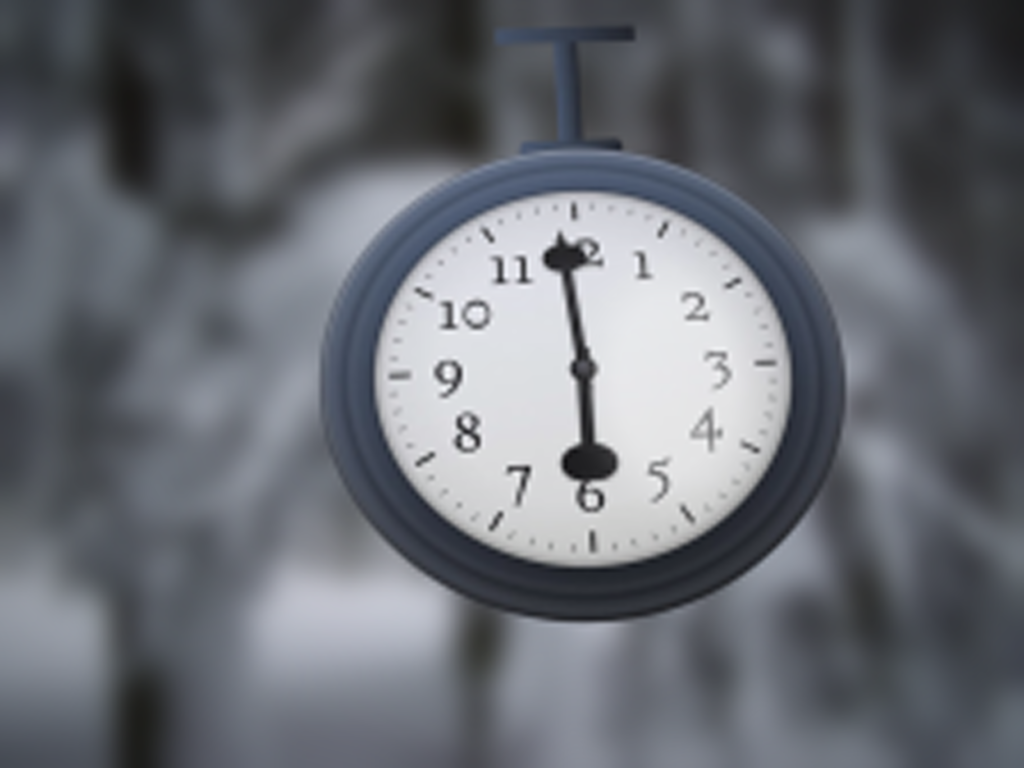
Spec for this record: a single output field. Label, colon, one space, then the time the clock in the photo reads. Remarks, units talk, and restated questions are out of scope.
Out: 5:59
